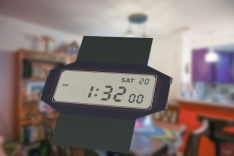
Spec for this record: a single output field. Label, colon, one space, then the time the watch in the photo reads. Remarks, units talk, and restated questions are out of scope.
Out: 1:32:00
